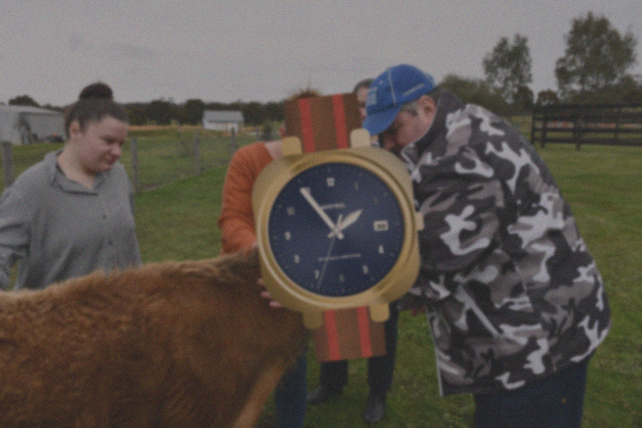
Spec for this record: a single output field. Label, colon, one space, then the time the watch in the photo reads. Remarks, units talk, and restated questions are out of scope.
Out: 1:54:34
